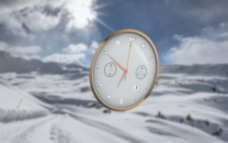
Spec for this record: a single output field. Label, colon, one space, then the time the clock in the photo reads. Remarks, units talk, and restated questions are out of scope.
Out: 6:50
